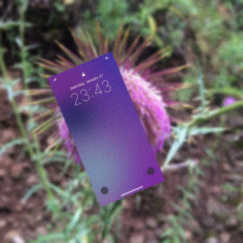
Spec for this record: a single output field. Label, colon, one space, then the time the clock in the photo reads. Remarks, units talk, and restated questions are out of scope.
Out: 23:43
